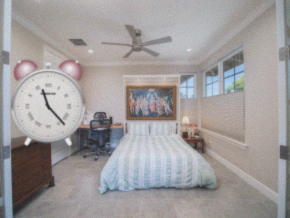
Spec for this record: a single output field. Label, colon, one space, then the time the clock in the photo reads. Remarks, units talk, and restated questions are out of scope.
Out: 11:23
